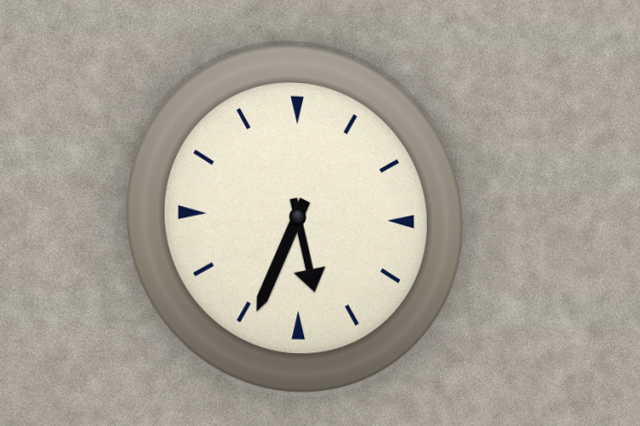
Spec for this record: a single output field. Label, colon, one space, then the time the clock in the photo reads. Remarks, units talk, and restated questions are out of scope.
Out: 5:34
